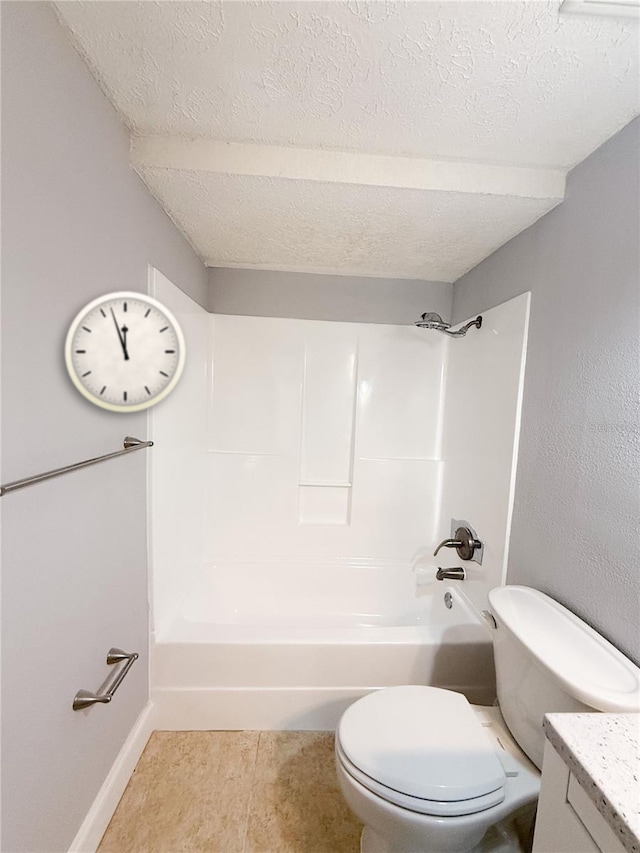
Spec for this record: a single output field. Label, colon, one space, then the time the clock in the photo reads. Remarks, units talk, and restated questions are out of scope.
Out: 11:57
